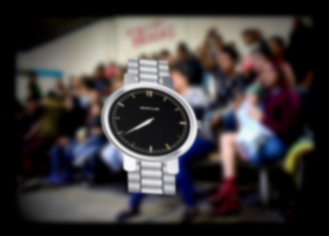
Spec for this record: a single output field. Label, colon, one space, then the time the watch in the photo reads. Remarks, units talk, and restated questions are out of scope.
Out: 7:39
